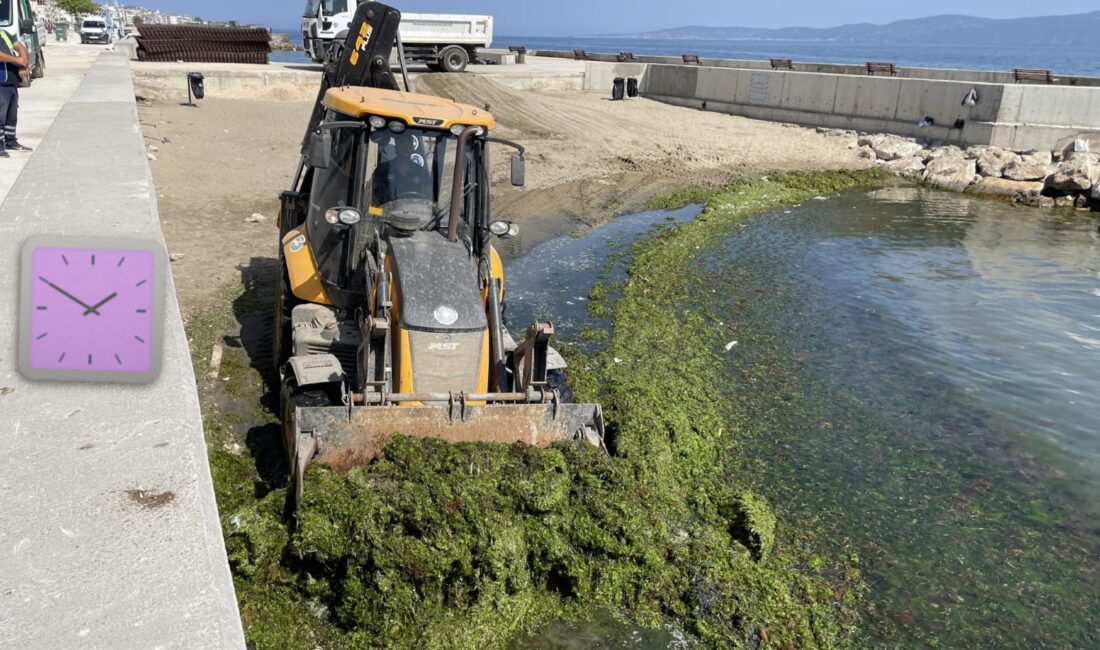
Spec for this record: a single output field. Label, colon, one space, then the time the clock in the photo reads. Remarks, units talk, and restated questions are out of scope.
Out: 1:50
